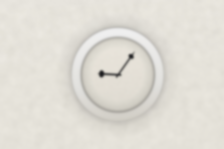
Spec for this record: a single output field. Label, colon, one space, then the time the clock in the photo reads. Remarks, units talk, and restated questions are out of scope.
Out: 9:06
